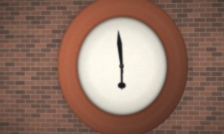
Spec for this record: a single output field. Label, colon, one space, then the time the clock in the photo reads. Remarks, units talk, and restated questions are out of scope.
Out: 5:59
